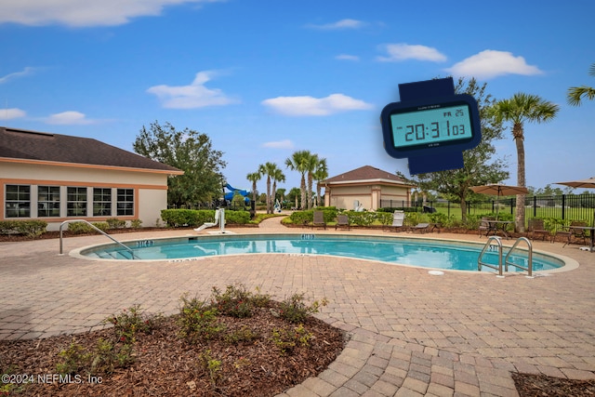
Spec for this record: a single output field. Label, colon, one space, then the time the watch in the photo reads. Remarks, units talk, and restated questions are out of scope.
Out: 20:31:03
